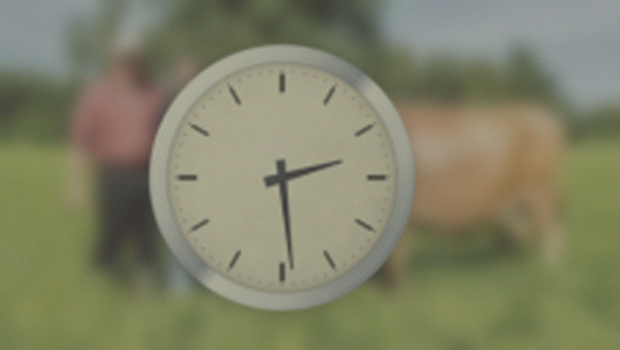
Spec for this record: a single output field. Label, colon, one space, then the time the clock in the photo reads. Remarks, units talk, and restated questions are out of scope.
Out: 2:29
